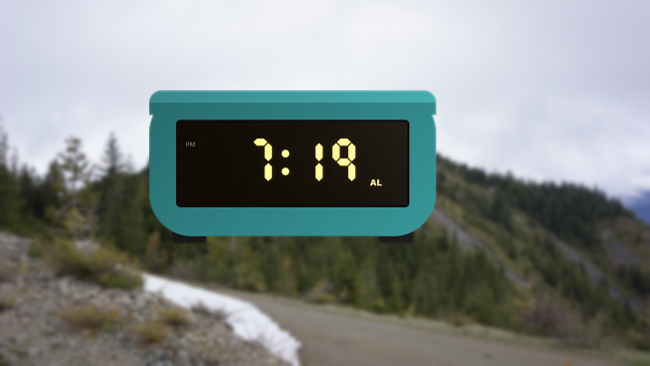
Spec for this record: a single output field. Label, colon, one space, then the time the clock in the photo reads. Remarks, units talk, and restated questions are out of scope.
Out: 7:19
